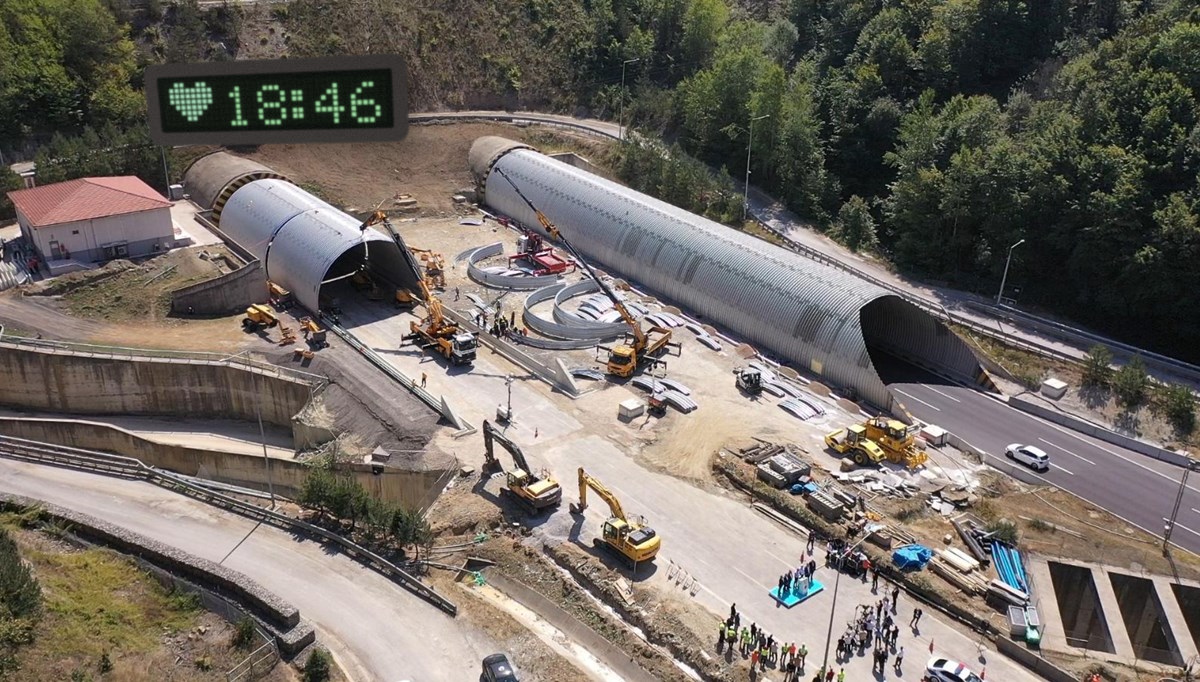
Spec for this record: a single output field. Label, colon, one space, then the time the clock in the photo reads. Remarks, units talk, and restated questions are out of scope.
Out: 18:46
